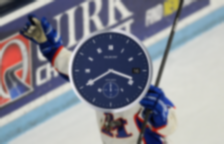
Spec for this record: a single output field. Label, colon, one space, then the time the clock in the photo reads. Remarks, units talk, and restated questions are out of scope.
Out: 3:40
